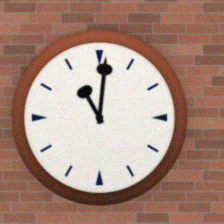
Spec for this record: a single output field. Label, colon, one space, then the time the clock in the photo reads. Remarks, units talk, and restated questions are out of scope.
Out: 11:01
